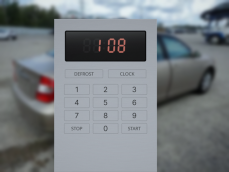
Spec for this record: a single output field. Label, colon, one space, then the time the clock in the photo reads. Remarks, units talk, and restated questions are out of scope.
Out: 1:08
